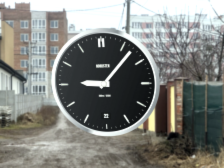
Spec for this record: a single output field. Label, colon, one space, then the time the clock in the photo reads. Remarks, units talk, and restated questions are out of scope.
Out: 9:07
